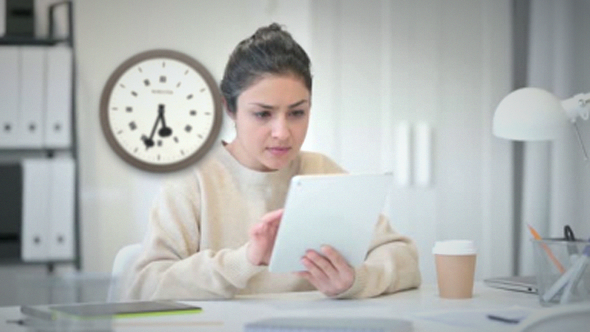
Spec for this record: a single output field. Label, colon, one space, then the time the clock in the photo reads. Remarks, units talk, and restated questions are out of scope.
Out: 5:33
